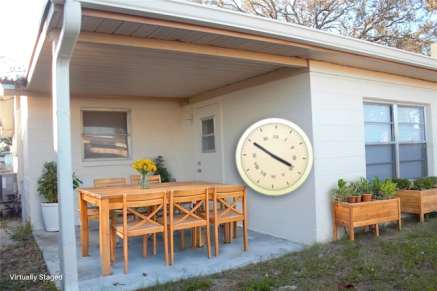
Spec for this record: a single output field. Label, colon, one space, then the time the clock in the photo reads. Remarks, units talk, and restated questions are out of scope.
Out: 3:50
